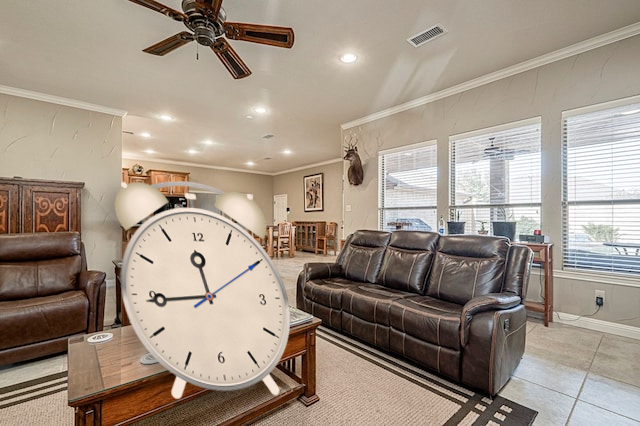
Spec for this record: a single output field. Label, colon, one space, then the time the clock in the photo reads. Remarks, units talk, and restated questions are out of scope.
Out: 11:44:10
